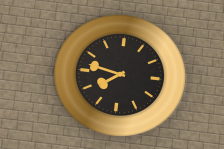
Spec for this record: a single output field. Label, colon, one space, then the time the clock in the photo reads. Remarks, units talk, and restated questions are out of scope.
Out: 7:47
